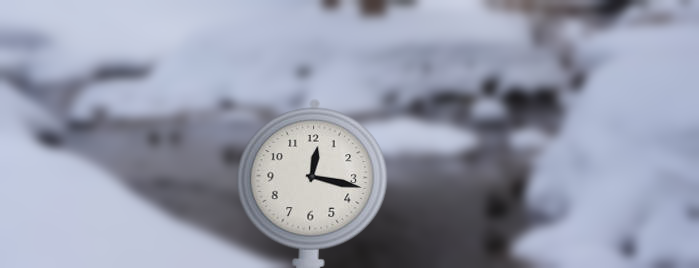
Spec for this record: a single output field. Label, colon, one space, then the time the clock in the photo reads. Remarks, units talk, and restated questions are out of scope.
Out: 12:17
